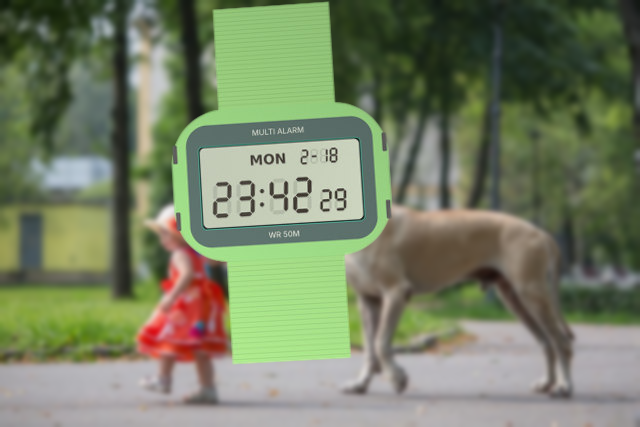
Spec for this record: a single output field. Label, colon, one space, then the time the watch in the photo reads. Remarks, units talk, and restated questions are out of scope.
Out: 23:42:29
